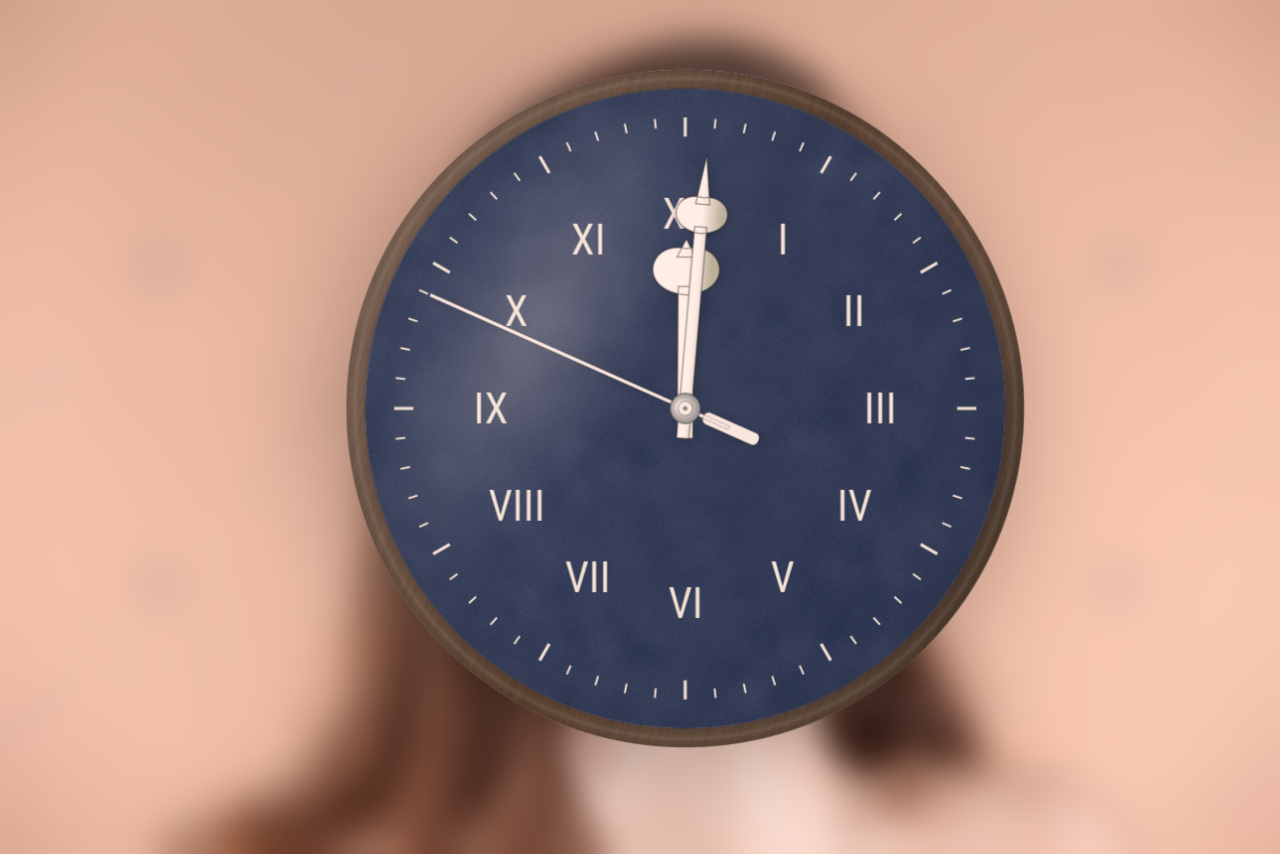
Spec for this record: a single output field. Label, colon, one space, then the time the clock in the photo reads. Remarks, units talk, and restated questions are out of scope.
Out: 12:00:49
